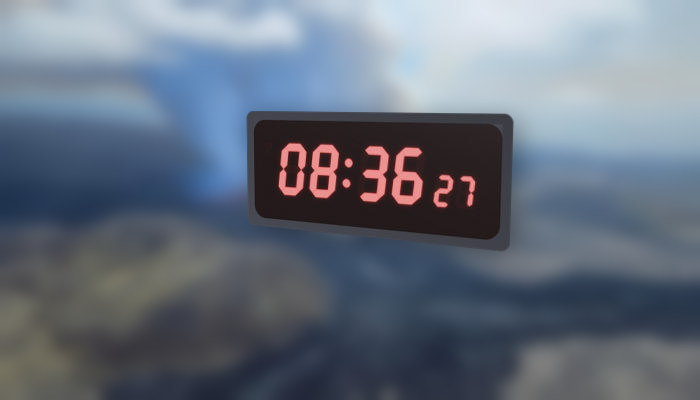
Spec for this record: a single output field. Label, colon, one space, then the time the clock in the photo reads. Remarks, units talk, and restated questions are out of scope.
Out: 8:36:27
